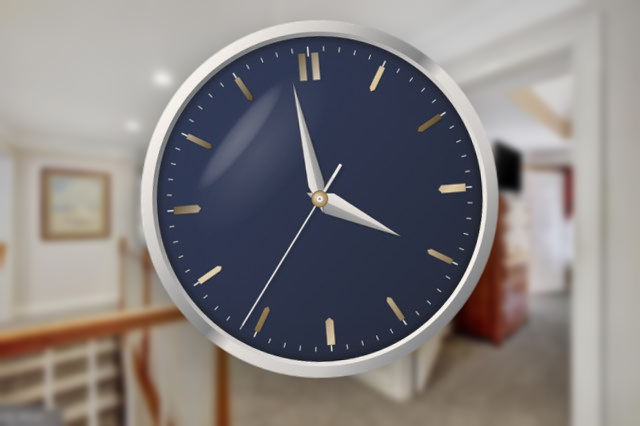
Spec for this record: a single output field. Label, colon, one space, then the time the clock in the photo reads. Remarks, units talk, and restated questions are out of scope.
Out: 3:58:36
